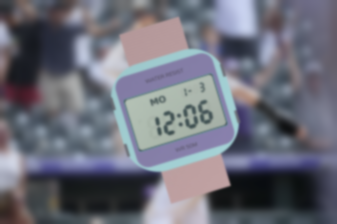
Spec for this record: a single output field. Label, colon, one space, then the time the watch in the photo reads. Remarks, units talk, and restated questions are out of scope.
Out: 12:06
